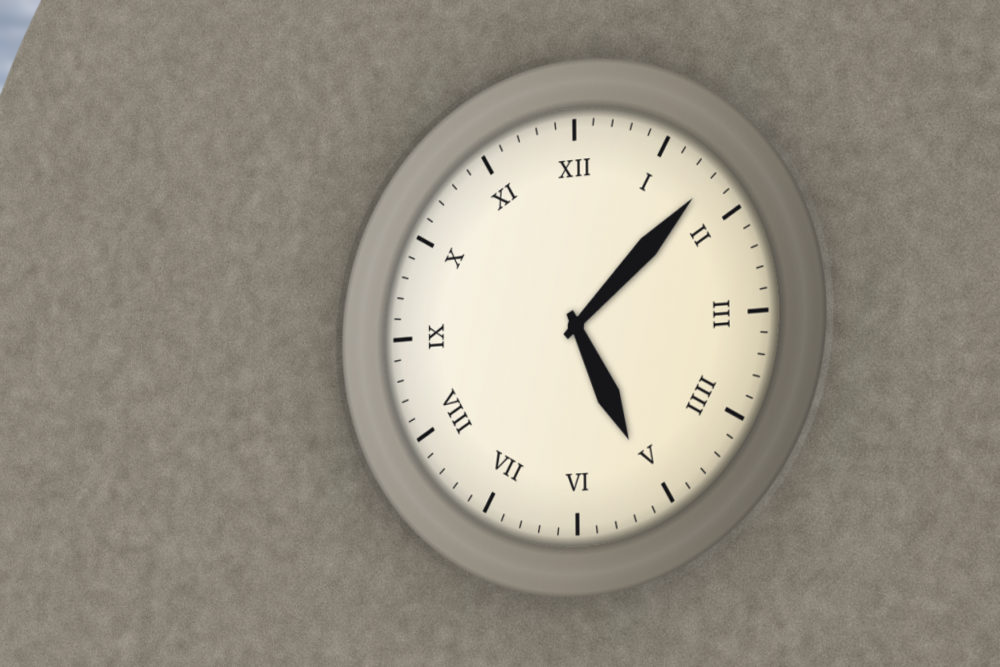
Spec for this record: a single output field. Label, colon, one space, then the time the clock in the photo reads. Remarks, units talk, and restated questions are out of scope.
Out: 5:08
